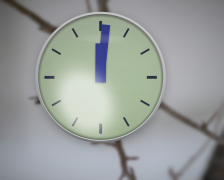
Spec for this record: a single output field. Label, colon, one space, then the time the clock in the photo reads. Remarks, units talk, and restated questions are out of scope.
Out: 12:01
